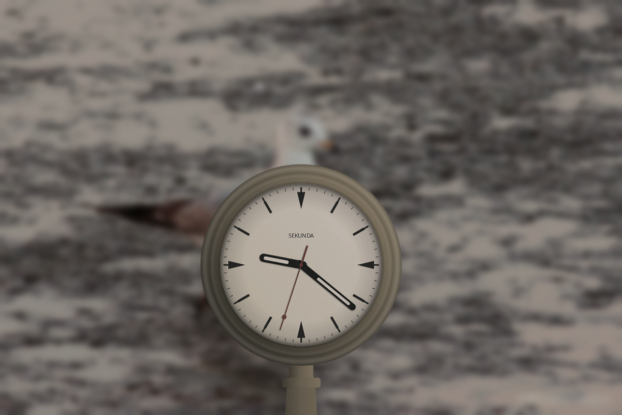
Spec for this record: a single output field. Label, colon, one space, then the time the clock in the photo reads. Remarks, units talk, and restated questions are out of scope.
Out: 9:21:33
